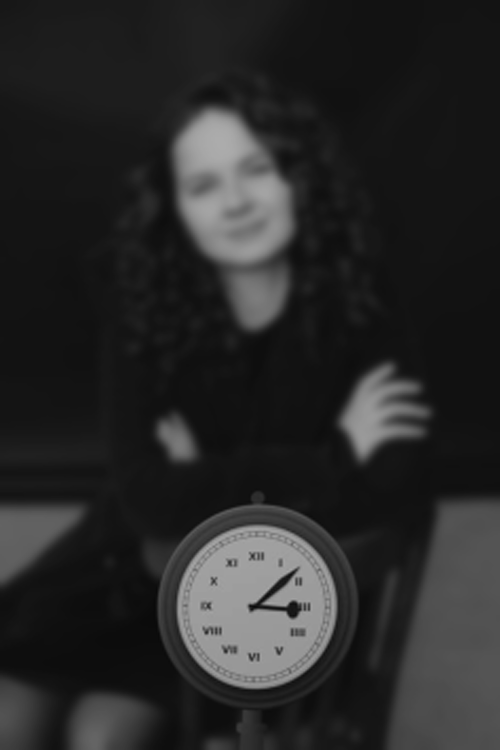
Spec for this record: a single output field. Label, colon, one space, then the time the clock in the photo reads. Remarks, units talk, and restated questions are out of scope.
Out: 3:08
